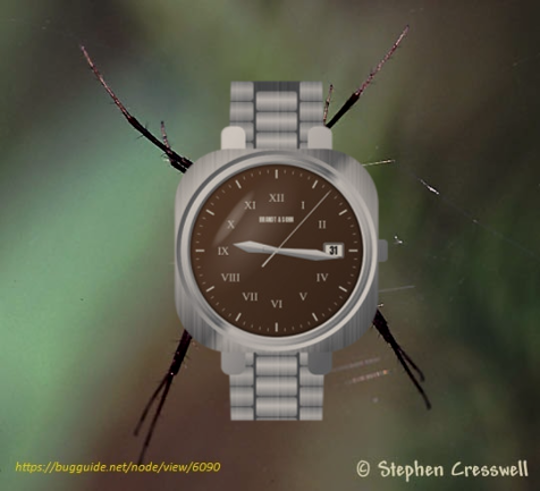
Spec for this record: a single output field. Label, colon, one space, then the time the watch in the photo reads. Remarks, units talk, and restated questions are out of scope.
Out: 9:16:07
